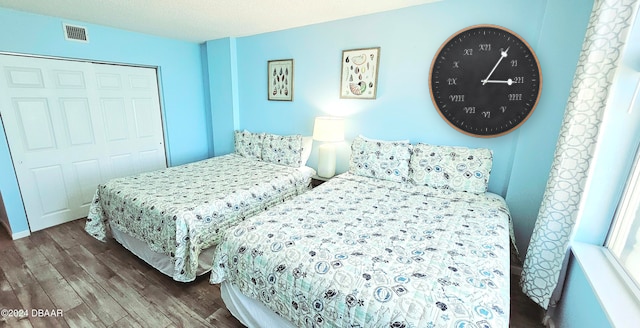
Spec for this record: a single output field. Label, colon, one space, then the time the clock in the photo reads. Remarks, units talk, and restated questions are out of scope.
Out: 3:06
